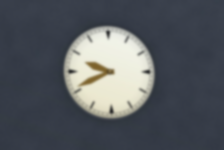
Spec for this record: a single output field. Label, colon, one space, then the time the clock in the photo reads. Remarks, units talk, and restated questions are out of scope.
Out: 9:41
